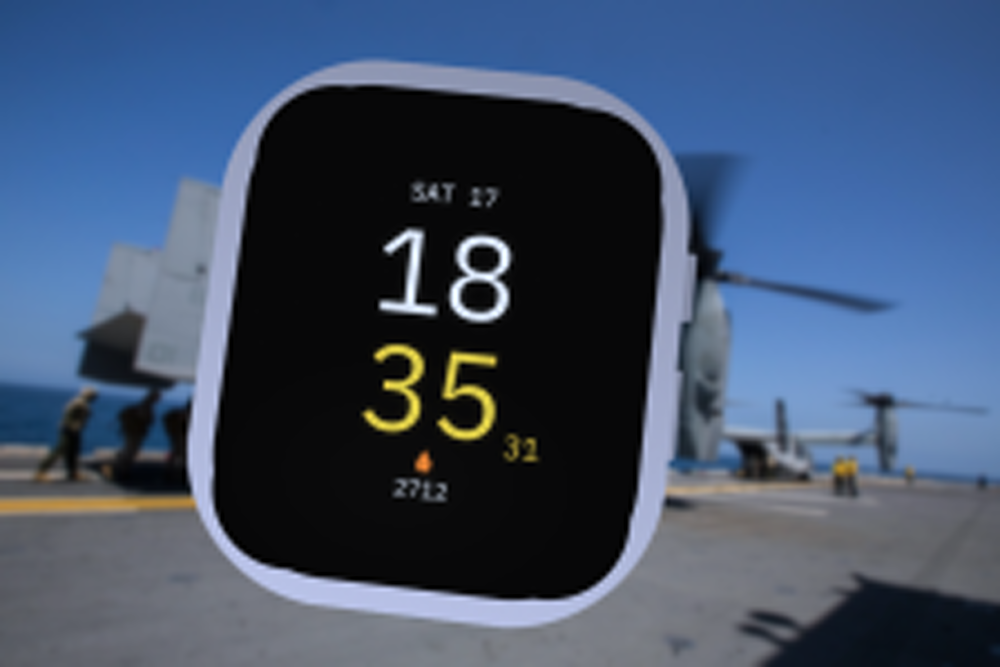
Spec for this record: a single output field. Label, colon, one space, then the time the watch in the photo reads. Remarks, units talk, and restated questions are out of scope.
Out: 18:35:31
